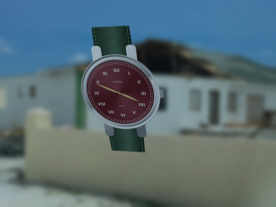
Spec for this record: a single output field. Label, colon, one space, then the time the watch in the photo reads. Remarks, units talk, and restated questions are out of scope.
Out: 3:49
